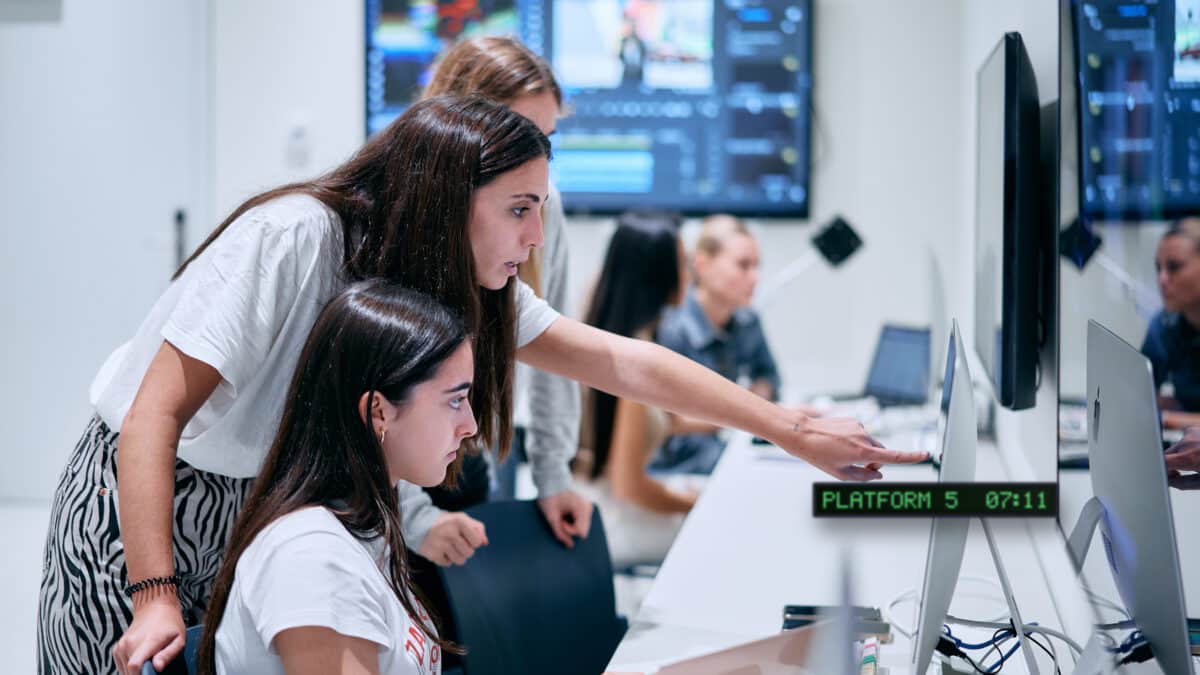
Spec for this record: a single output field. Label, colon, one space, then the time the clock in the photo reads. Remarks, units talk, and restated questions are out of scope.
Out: 7:11
